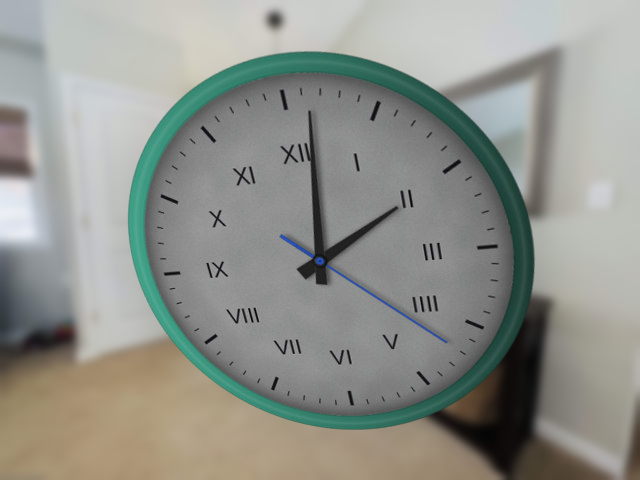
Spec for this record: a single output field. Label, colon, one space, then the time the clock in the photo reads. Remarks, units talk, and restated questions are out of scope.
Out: 2:01:22
